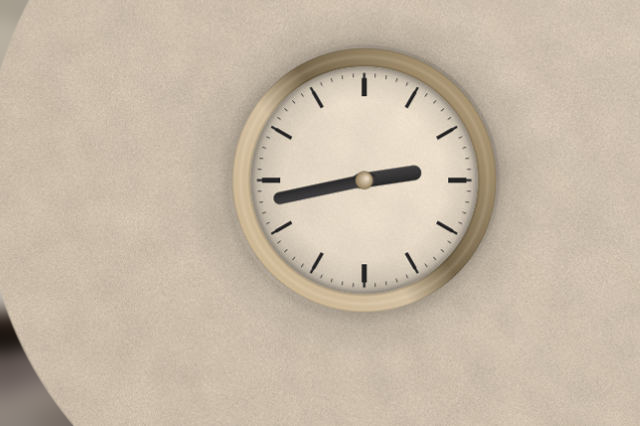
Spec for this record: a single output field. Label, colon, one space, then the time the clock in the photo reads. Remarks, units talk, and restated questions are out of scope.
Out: 2:43
